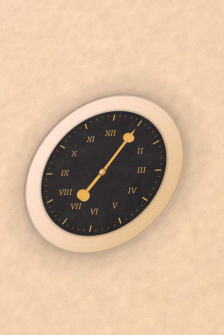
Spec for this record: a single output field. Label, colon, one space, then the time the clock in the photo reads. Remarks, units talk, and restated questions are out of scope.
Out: 7:05
